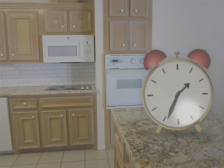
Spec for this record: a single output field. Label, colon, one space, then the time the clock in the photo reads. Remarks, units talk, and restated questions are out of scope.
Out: 1:34
